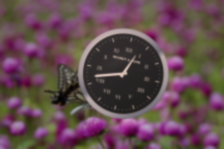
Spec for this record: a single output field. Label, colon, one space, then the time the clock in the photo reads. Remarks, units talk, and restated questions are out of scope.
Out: 12:42
